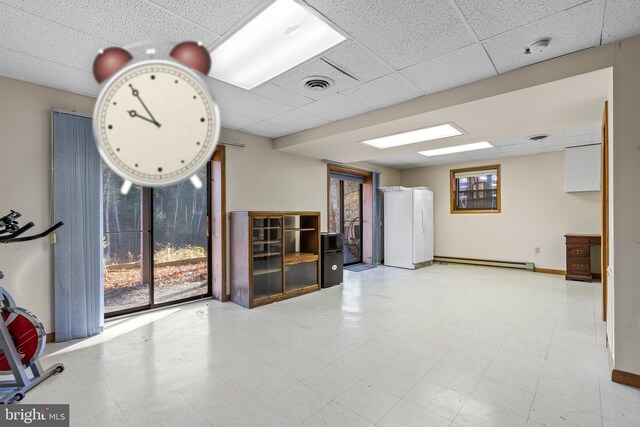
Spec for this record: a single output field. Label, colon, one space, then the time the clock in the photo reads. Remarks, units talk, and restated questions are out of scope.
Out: 9:55
